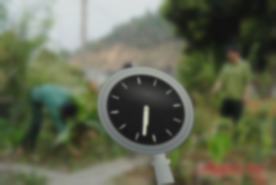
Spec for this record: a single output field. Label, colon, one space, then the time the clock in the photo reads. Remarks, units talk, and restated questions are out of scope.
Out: 6:33
